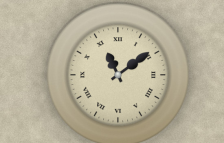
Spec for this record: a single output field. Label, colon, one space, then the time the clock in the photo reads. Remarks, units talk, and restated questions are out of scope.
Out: 11:09
